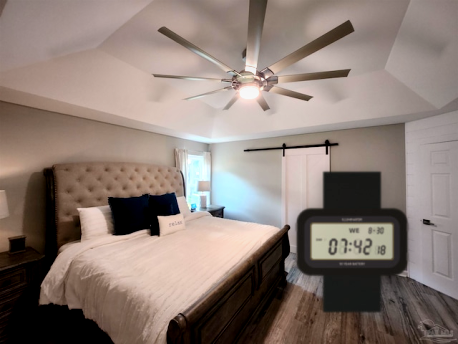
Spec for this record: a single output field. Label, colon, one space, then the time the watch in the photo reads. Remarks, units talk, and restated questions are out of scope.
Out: 7:42:18
